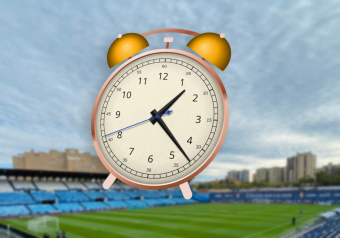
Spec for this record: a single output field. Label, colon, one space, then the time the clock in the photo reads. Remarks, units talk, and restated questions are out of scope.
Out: 1:22:41
